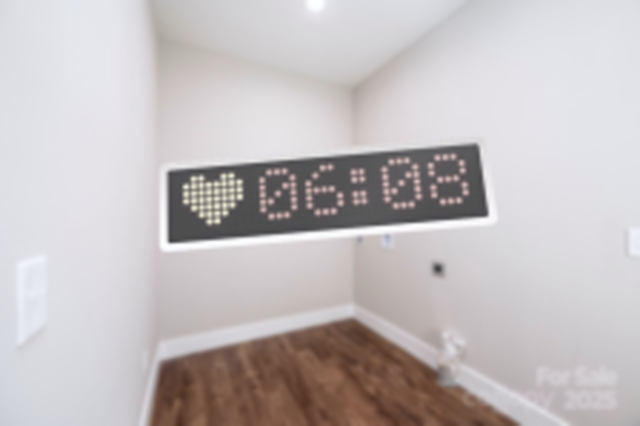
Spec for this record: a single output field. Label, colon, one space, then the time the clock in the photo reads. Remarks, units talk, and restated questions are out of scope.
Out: 6:08
